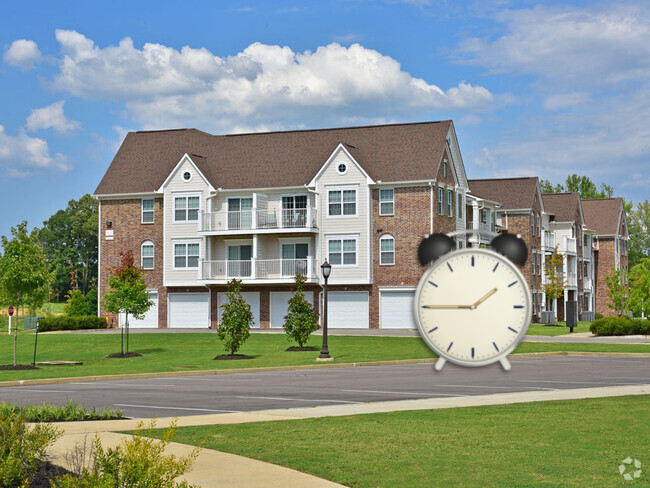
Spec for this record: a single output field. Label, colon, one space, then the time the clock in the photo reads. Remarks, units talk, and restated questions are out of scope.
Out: 1:45
